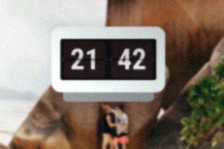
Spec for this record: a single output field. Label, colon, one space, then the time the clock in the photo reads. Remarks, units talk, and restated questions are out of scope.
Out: 21:42
